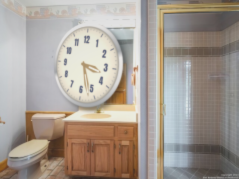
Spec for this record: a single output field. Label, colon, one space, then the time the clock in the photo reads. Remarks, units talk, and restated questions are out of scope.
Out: 3:27
